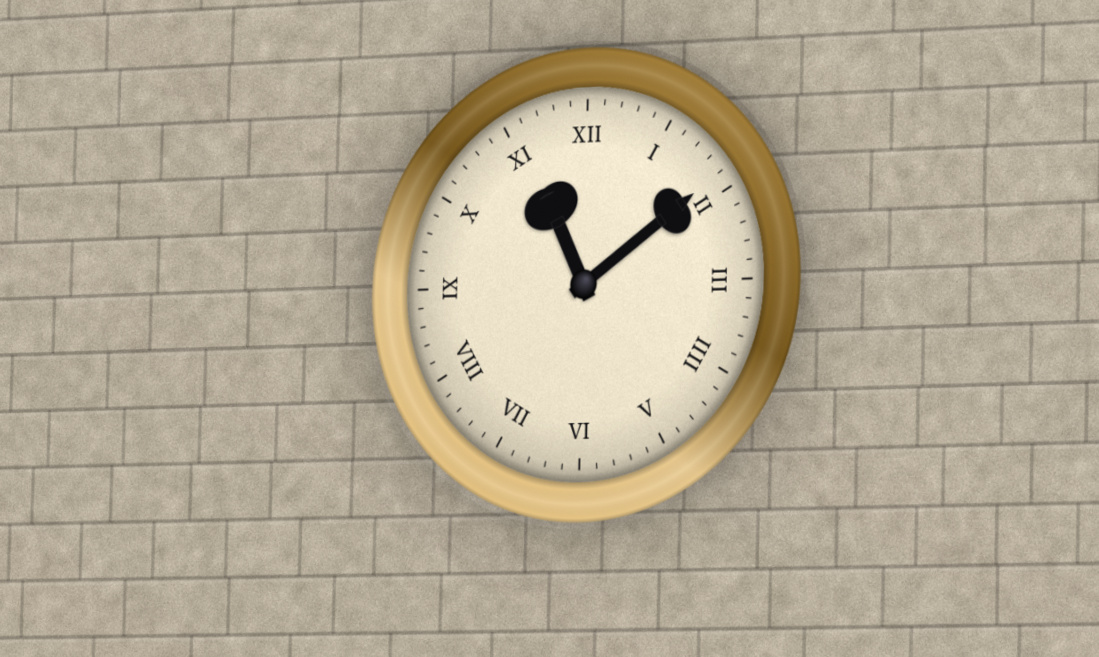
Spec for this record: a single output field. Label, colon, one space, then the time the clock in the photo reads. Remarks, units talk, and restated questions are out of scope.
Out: 11:09
